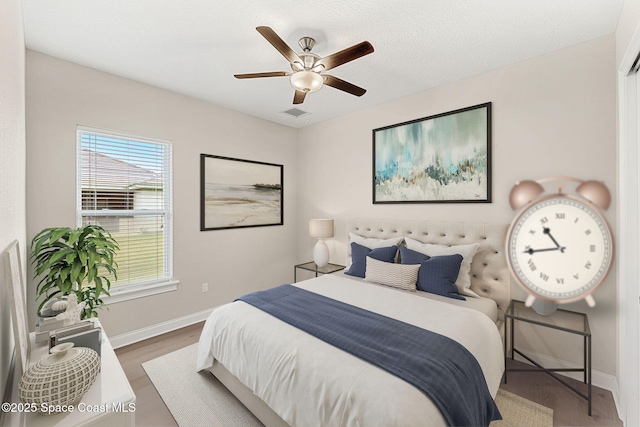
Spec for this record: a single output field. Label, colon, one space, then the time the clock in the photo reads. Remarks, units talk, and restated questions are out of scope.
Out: 10:44
